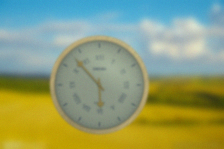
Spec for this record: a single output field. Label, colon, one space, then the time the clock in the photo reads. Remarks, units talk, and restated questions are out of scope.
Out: 5:53
